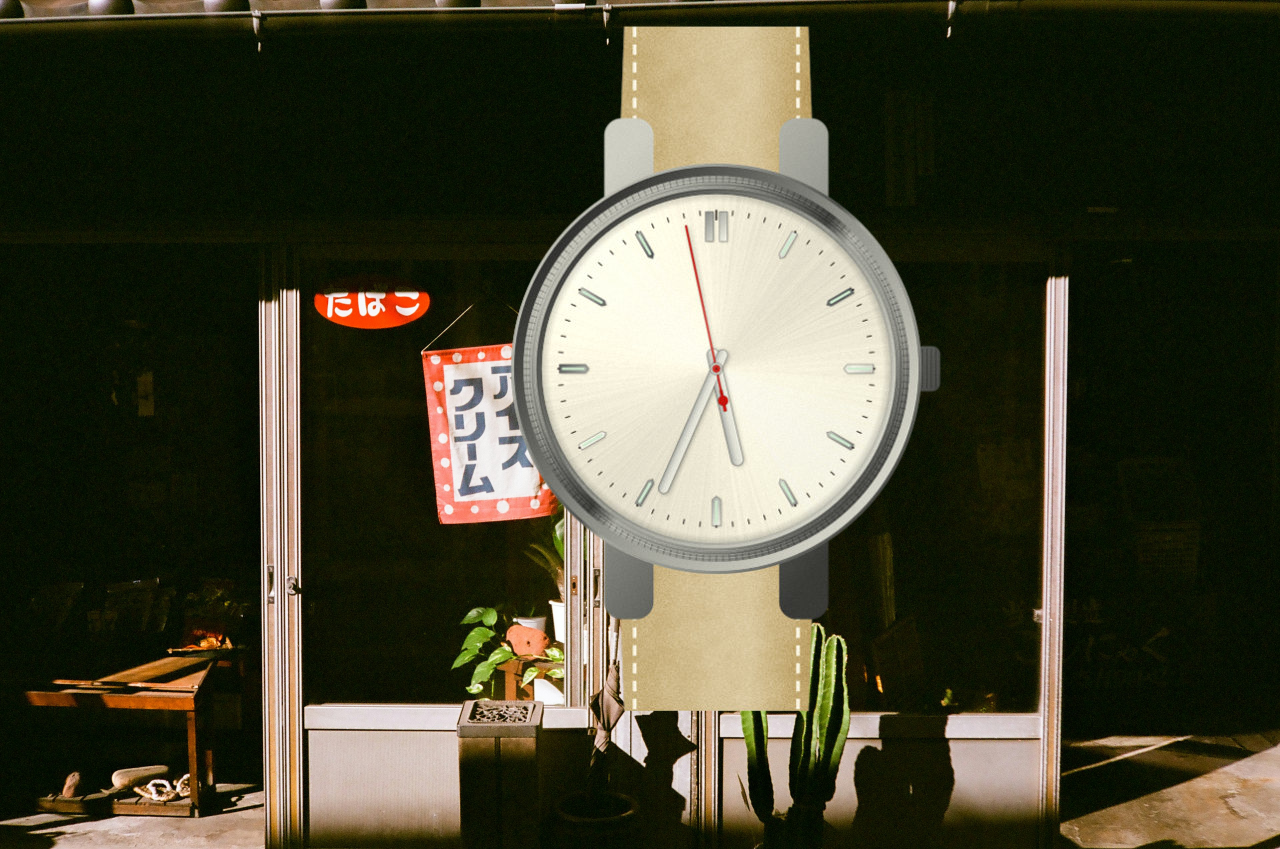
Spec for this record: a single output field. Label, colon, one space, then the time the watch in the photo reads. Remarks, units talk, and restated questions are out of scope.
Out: 5:33:58
